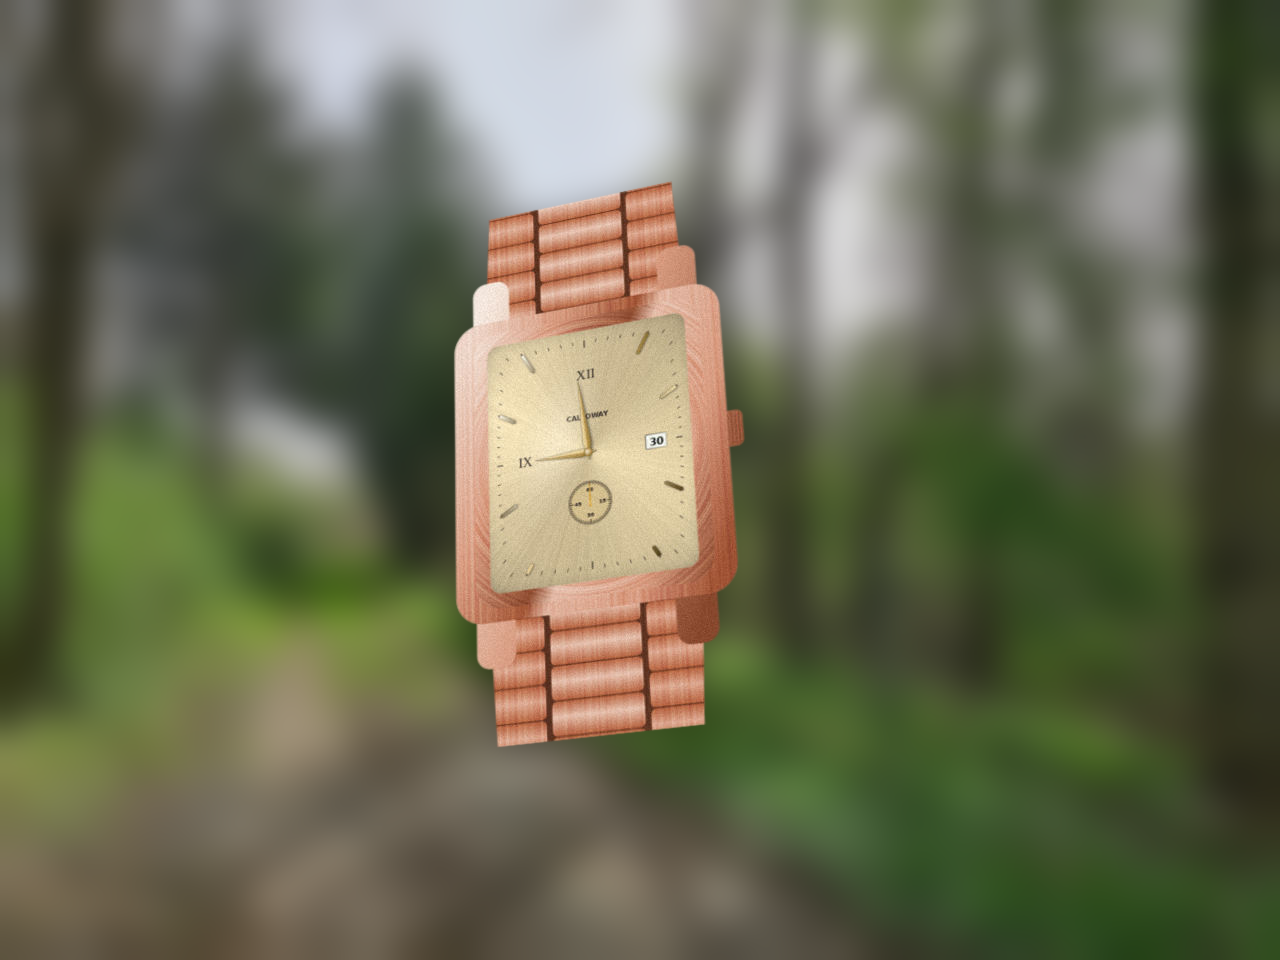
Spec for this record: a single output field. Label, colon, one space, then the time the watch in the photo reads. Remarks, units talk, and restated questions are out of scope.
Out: 8:59
